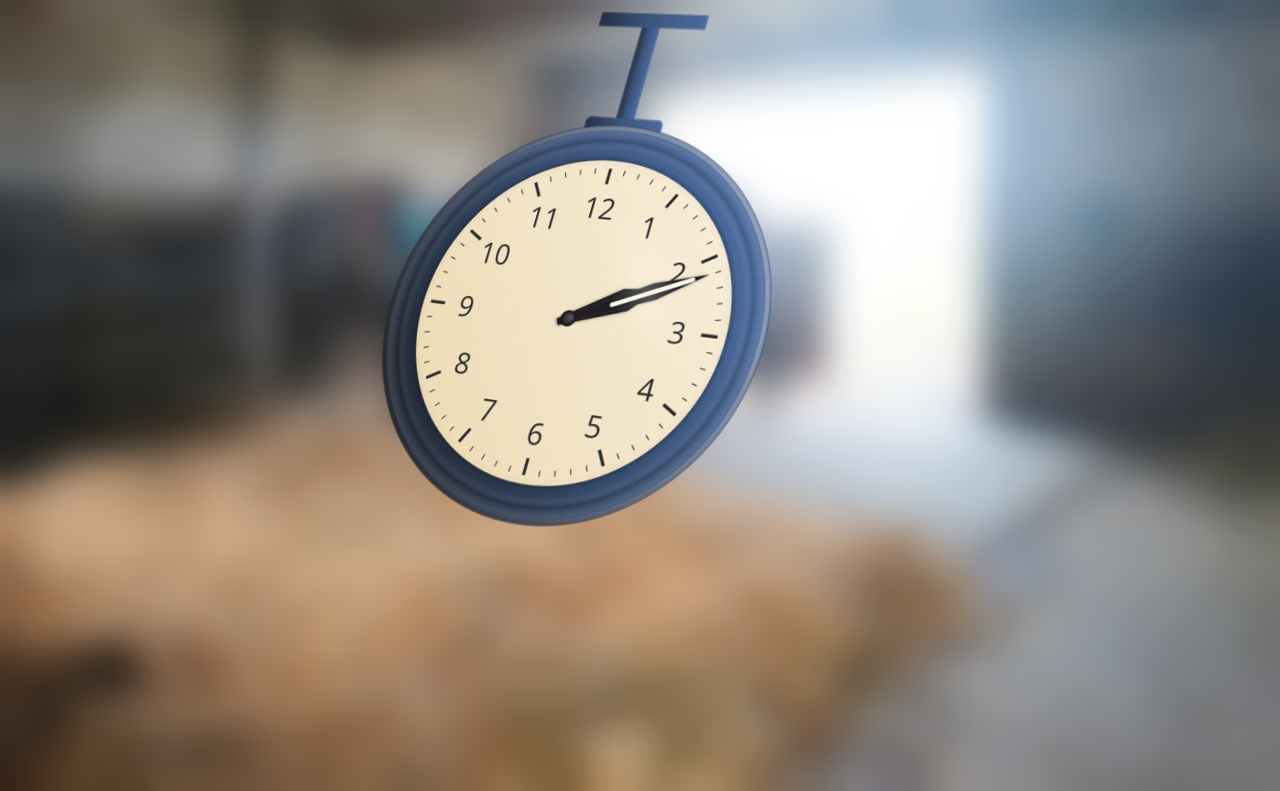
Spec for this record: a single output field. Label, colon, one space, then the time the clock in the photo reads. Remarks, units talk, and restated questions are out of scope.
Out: 2:11
